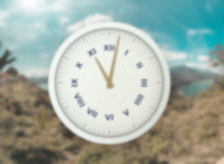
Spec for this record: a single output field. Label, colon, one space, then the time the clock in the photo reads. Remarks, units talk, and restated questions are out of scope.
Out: 11:02
